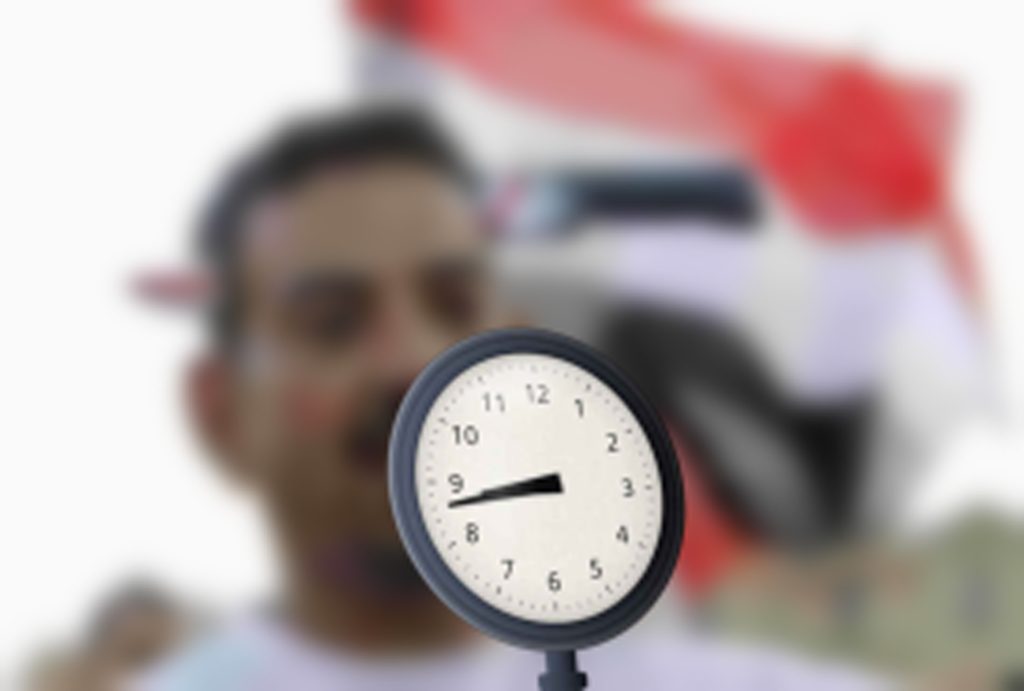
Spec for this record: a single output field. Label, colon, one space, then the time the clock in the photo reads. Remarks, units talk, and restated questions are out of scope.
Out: 8:43
